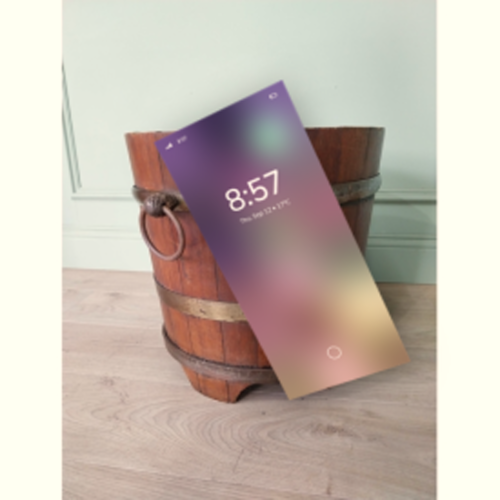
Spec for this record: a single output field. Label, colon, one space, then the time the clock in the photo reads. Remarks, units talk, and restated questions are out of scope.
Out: 8:57
